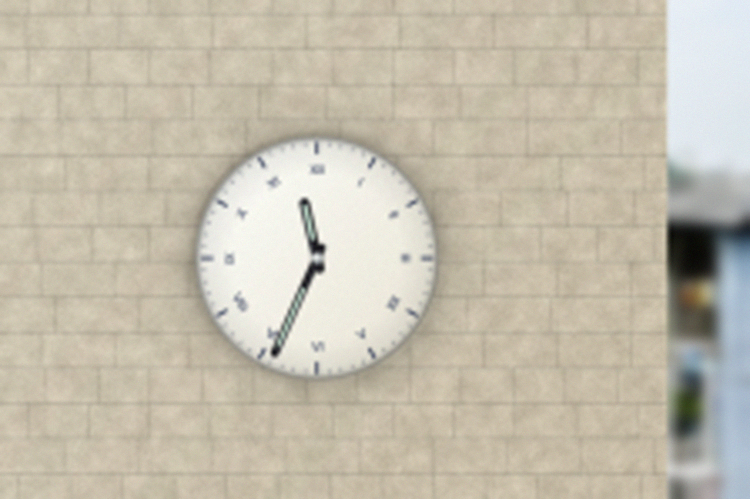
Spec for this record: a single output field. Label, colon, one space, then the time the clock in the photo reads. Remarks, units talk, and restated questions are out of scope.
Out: 11:34
